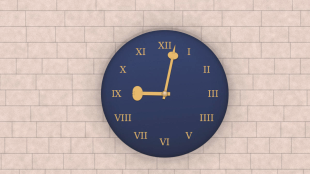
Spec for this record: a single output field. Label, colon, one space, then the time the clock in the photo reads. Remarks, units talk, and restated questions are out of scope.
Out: 9:02
